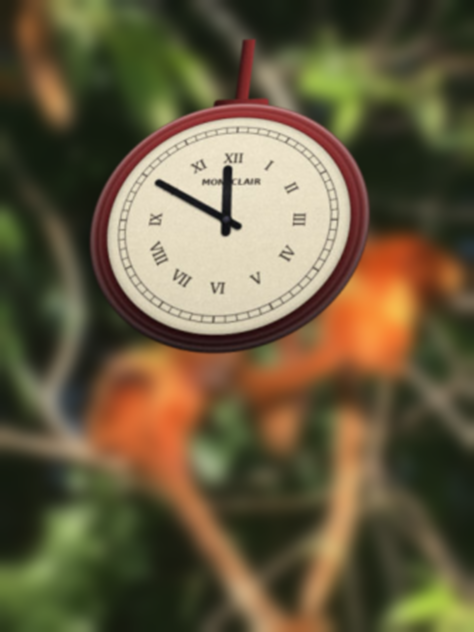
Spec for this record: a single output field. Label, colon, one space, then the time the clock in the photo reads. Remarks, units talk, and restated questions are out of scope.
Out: 11:50
